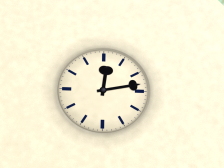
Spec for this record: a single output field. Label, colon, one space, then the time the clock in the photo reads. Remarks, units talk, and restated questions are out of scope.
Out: 12:13
